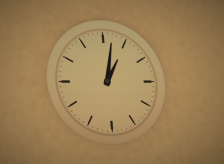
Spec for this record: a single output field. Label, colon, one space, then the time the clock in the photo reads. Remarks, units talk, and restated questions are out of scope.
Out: 1:02
